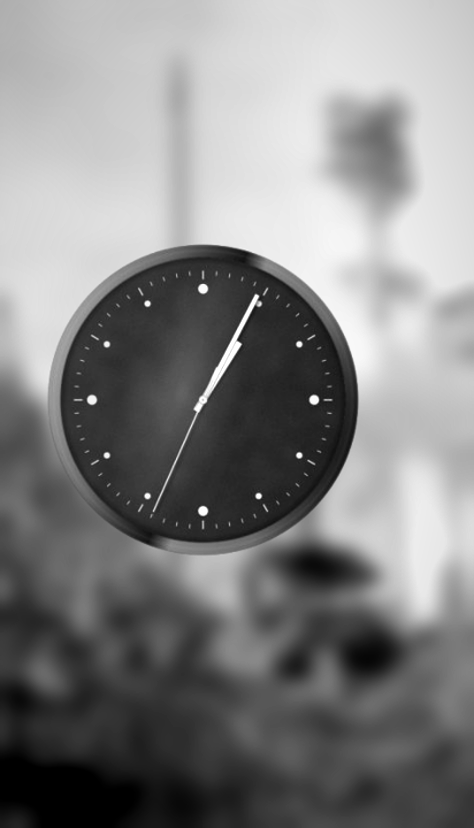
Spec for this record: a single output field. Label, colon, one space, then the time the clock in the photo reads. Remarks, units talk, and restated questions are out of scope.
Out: 1:04:34
